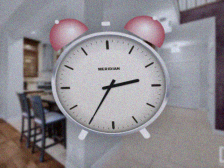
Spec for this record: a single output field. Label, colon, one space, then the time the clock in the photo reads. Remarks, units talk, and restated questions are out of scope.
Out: 2:35
